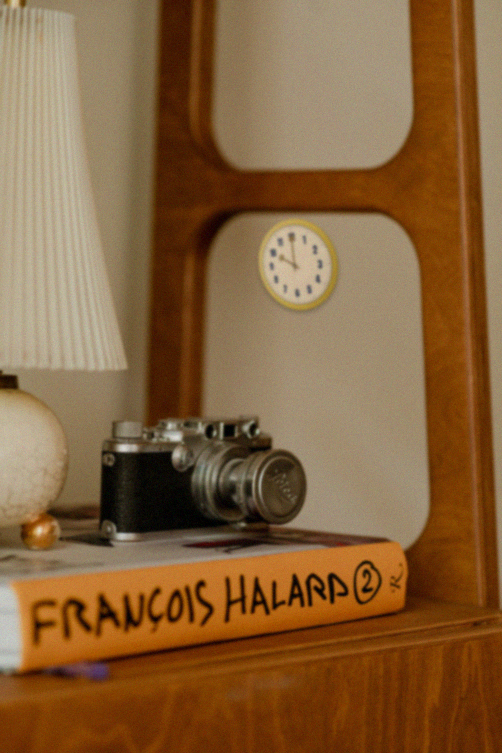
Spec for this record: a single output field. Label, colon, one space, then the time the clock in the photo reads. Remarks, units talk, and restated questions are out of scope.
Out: 10:00
